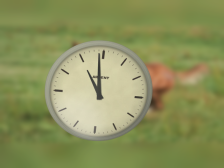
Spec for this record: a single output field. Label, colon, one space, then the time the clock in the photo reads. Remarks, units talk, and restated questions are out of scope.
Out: 10:59
